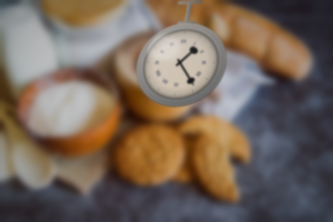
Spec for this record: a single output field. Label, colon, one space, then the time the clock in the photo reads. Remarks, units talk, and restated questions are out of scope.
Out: 1:24
